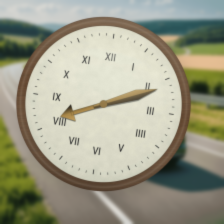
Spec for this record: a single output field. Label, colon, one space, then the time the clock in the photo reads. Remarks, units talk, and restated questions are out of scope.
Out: 8:11
